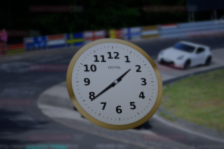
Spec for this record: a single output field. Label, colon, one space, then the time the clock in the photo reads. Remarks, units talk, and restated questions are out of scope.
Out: 1:39
